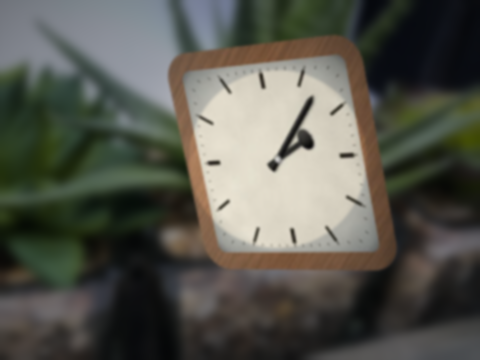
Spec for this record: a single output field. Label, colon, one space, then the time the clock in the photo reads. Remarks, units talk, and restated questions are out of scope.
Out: 2:07
